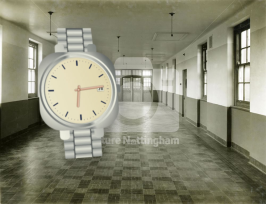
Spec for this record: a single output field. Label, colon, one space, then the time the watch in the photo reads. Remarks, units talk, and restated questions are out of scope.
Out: 6:14
